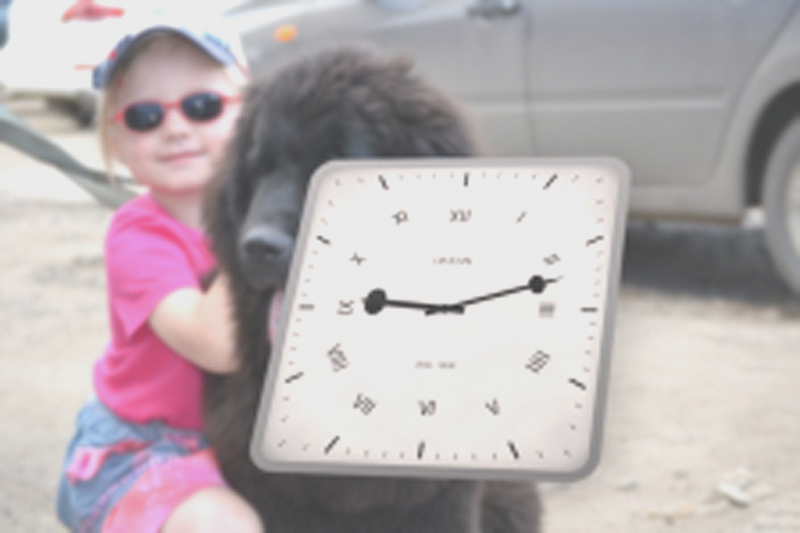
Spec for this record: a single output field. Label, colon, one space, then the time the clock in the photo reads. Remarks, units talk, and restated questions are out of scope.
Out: 9:12
